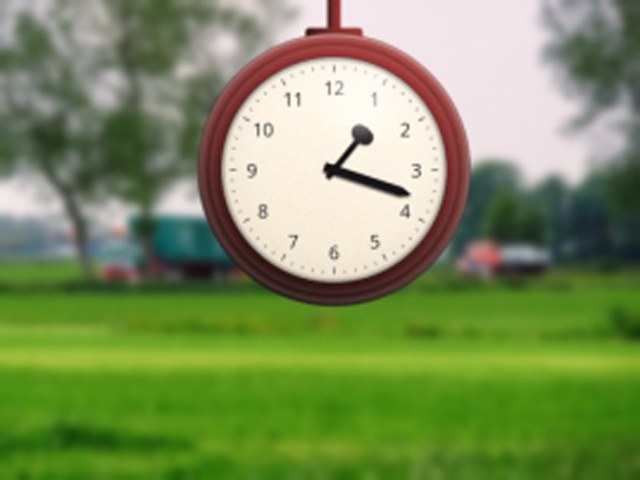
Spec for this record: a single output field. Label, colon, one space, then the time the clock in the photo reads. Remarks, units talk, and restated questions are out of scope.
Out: 1:18
